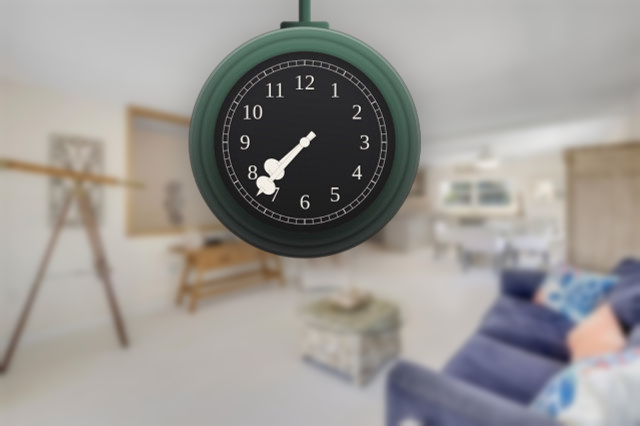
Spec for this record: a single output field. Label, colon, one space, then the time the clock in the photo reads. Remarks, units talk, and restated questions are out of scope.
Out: 7:37
